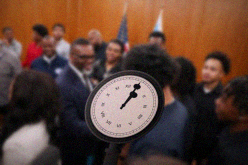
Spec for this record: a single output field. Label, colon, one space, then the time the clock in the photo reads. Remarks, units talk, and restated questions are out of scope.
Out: 1:04
